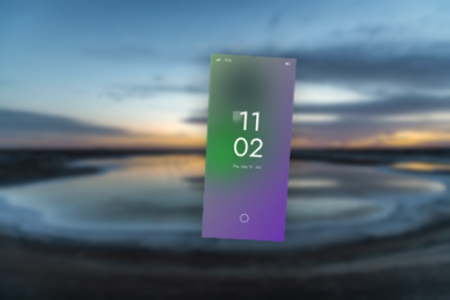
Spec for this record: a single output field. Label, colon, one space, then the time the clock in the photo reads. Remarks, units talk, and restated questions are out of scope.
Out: 11:02
